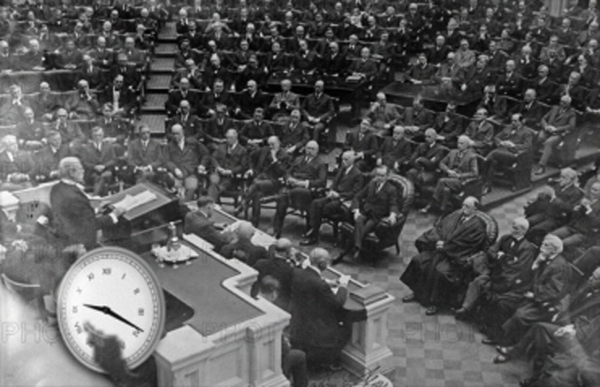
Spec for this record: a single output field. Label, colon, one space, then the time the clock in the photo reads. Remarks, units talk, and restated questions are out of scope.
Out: 9:19
